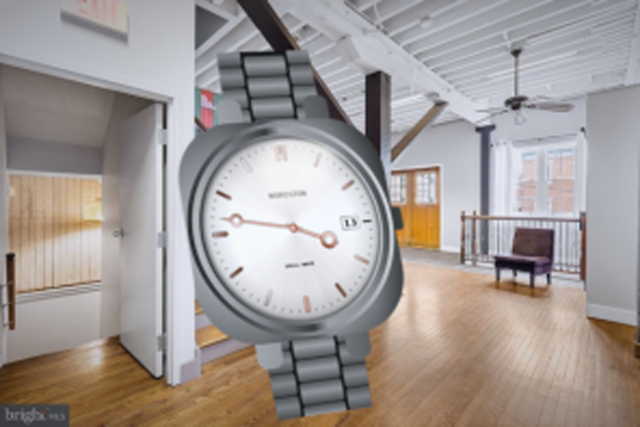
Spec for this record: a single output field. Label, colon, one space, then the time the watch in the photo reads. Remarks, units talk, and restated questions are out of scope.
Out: 3:47
